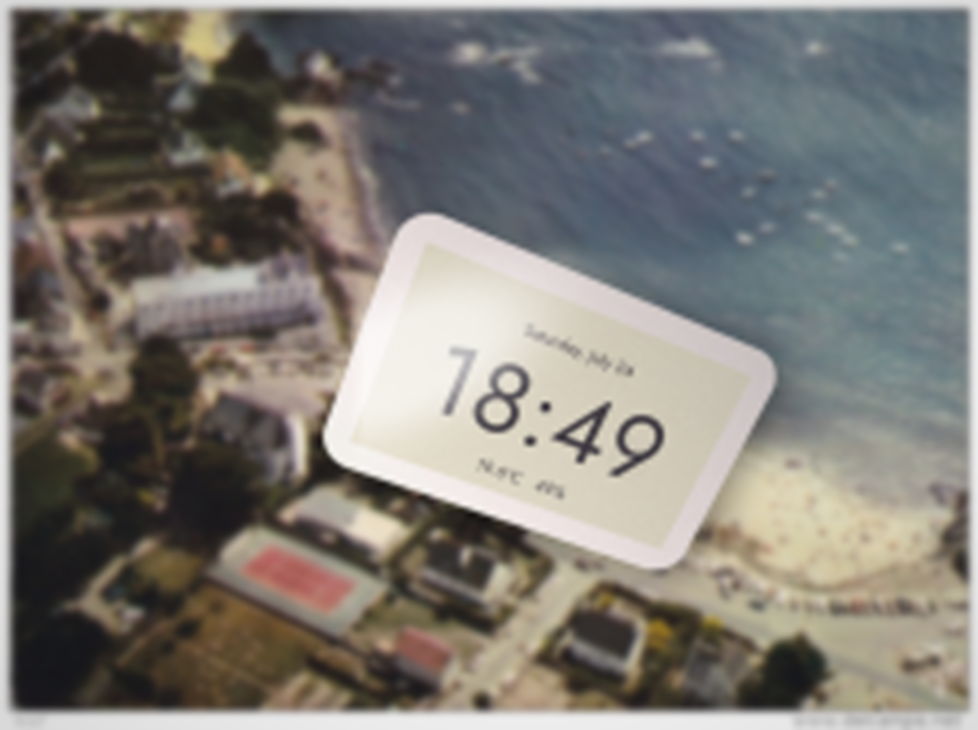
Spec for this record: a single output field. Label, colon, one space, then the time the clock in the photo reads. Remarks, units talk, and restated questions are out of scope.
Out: 18:49
